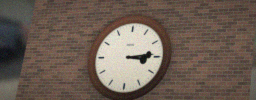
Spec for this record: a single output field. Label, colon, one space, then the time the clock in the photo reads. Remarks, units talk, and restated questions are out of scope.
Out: 3:14
